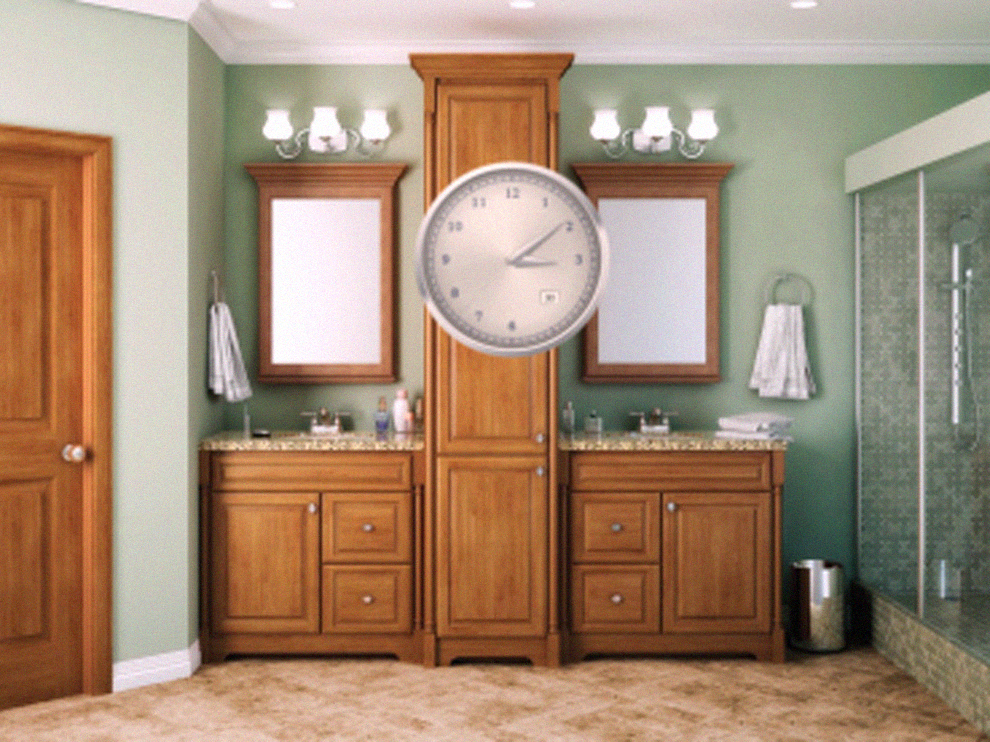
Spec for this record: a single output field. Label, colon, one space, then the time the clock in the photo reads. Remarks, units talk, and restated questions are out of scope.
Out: 3:09
